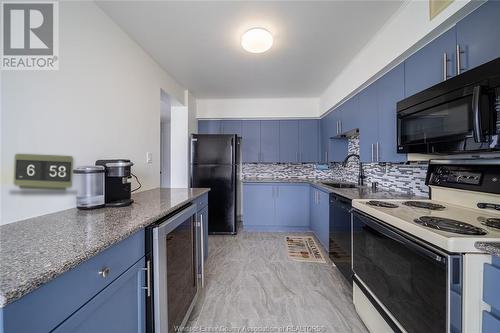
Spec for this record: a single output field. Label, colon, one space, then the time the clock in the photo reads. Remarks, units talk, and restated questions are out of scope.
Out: 6:58
